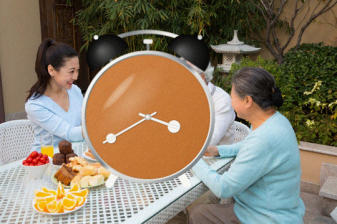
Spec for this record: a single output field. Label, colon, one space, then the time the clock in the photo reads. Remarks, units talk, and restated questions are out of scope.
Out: 3:40
